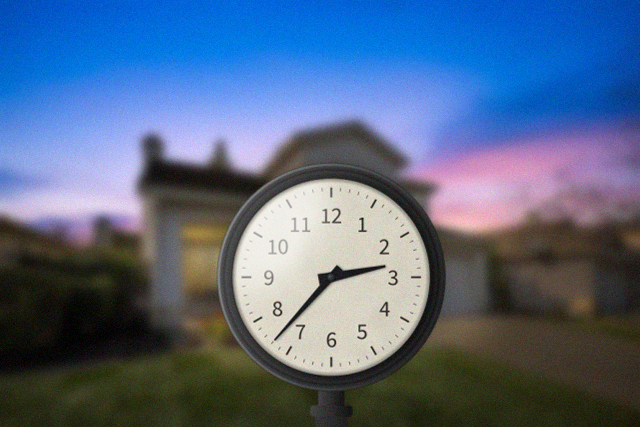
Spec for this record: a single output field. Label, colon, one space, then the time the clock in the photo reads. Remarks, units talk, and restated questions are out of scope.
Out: 2:37
